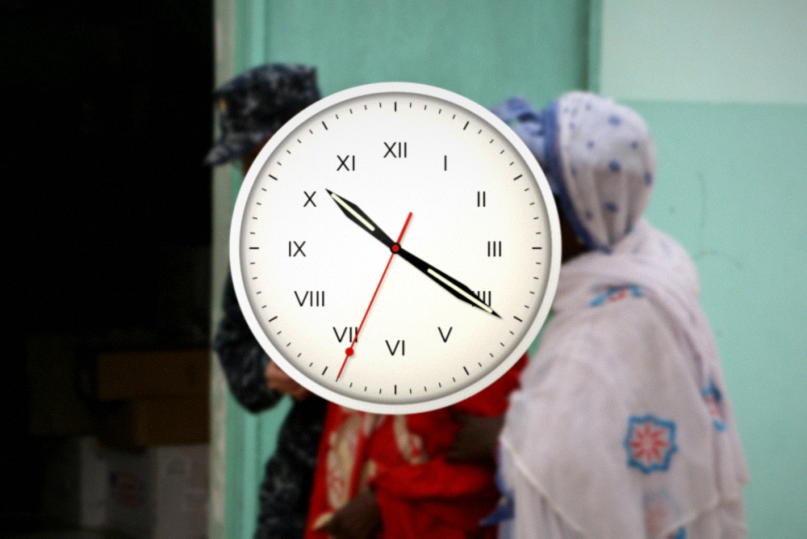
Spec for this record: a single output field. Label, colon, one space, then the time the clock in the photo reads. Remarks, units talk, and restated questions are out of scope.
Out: 10:20:34
